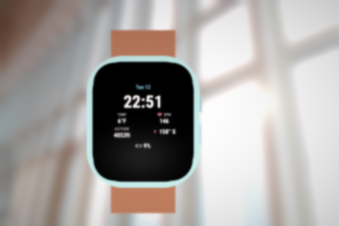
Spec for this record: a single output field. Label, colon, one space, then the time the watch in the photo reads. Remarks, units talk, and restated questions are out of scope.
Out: 22:51
